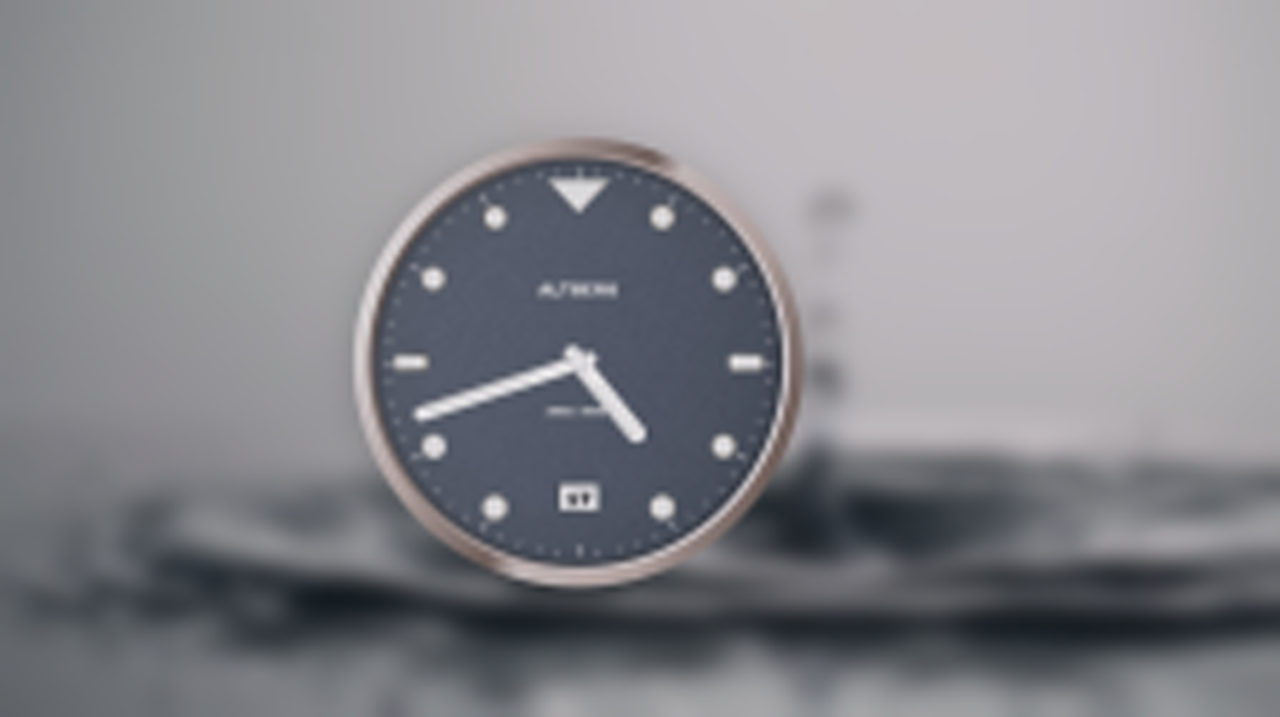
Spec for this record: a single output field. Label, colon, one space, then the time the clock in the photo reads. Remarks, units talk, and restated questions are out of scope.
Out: 4:42
